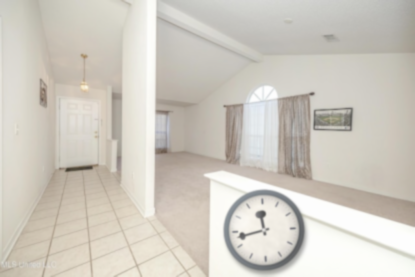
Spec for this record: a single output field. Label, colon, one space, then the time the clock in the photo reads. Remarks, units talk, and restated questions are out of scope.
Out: 11:43
